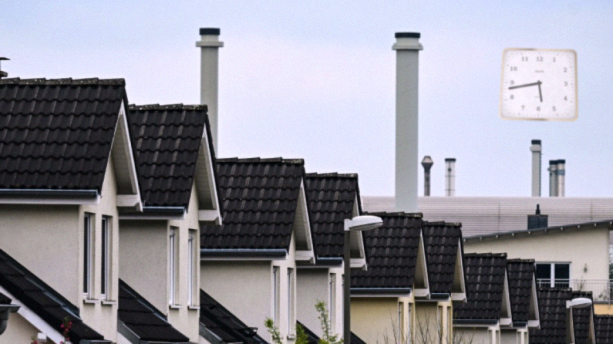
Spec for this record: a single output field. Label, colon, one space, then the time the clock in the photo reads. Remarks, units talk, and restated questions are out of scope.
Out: 5:43
